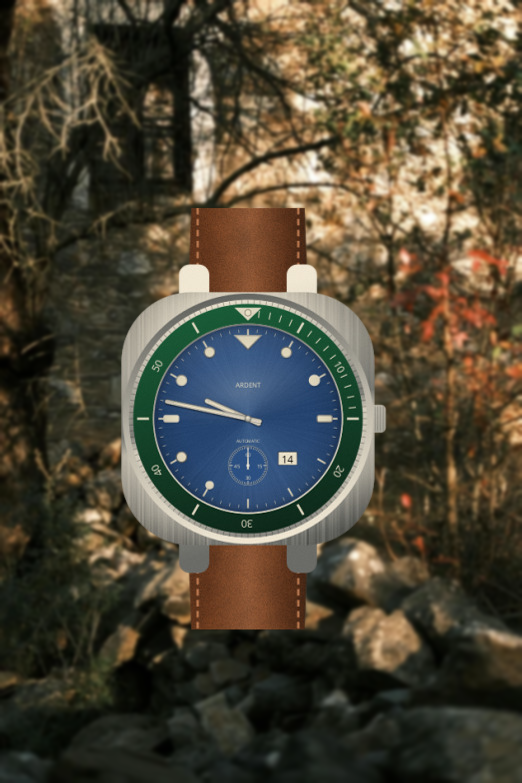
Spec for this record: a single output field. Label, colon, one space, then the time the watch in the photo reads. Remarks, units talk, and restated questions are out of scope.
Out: 9:47
